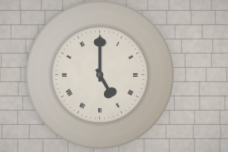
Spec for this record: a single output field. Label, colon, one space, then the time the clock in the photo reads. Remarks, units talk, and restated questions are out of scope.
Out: 5:00
